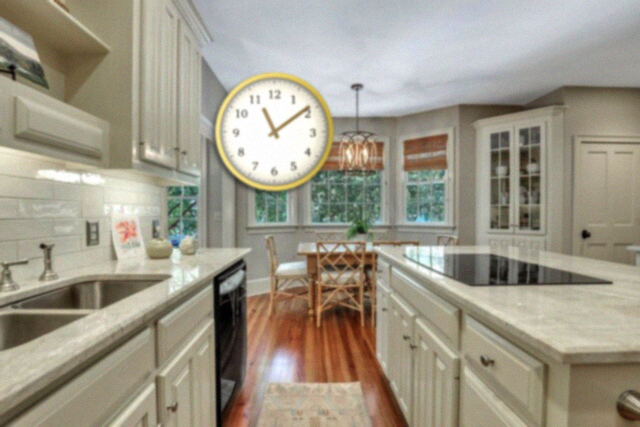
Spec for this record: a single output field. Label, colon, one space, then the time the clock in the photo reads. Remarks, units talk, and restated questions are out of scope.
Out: 11:09
